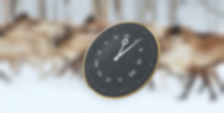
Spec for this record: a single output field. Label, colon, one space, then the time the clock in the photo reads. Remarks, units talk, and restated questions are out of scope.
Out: 12:06
